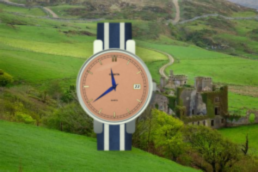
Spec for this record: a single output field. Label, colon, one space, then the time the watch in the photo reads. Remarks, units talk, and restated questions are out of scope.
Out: 11:39
